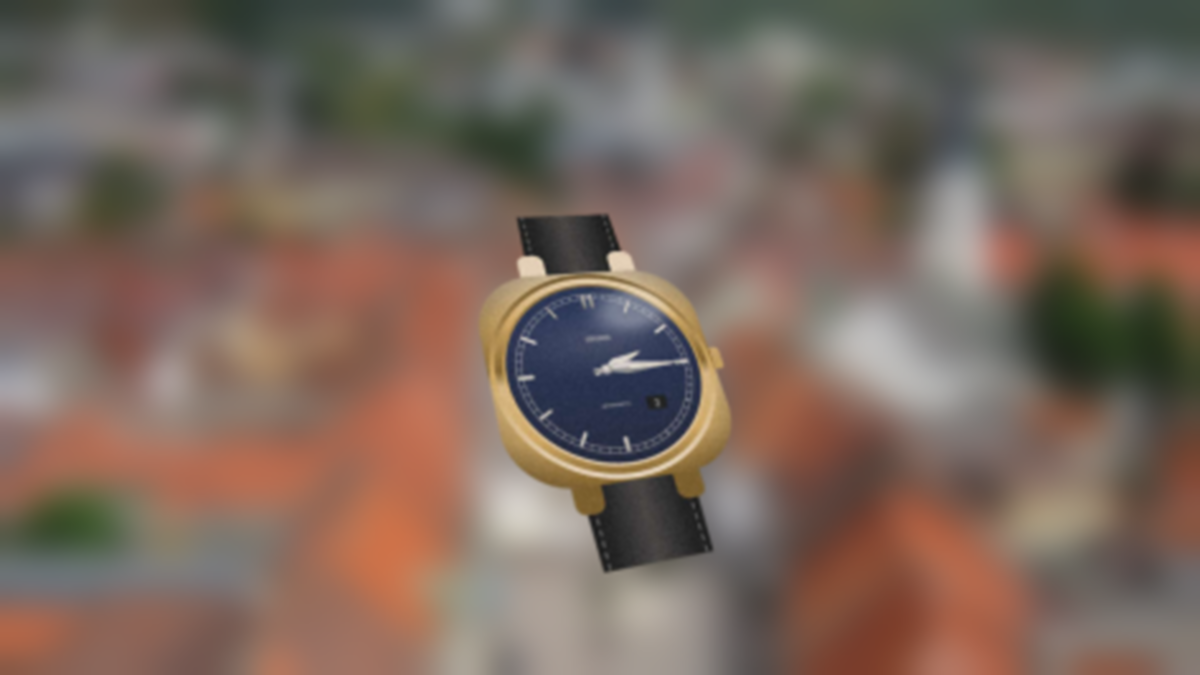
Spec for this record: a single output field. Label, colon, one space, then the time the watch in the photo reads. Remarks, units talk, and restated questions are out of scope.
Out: 2:15
